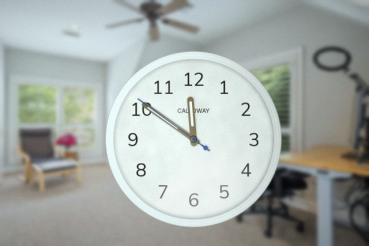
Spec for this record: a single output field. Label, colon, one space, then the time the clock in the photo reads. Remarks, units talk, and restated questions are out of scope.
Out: 11:50:51
